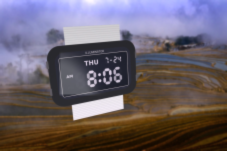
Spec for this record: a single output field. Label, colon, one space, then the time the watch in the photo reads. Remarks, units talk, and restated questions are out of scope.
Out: 8:06
